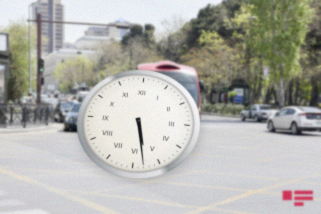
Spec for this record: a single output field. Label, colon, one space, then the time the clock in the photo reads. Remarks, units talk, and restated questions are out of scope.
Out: 5:28
